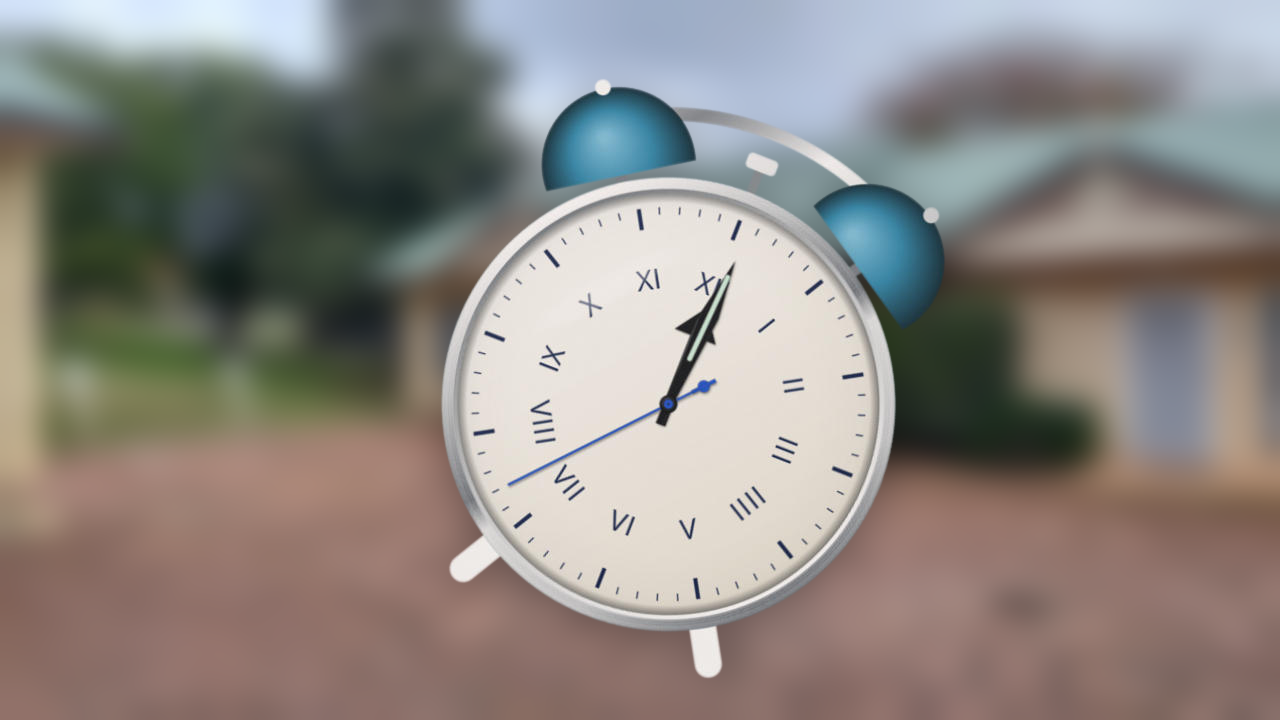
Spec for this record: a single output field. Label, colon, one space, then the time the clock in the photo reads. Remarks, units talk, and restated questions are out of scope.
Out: 12:00:37
